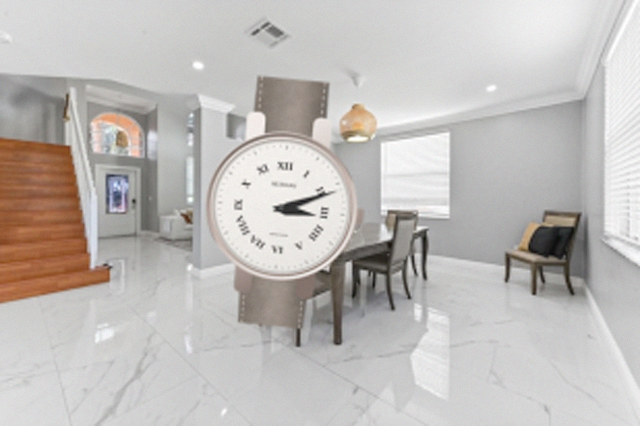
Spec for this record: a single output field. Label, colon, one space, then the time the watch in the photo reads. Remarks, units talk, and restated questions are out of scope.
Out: 3:11
